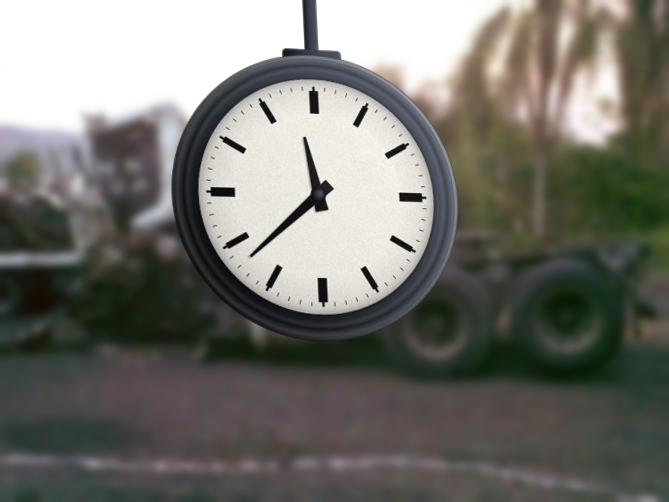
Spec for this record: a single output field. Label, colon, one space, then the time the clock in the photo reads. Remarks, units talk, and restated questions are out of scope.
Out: 11:38
